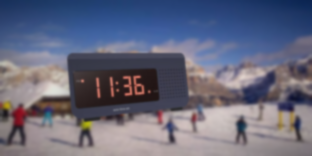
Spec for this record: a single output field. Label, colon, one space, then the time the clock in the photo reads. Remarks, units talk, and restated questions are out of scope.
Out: 11:36
